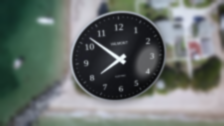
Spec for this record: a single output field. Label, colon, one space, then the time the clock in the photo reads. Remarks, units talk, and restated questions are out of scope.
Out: 7:52
